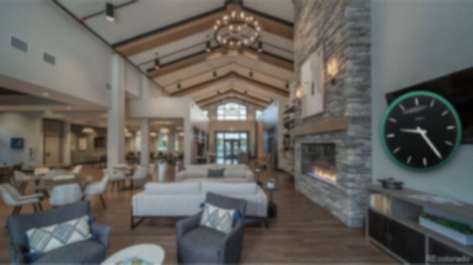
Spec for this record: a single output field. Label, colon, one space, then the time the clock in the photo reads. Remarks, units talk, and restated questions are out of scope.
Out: 9:25
